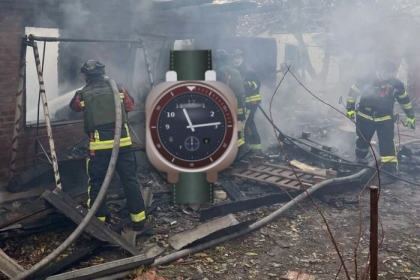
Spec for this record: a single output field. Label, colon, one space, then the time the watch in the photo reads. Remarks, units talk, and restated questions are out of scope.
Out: 11:14
